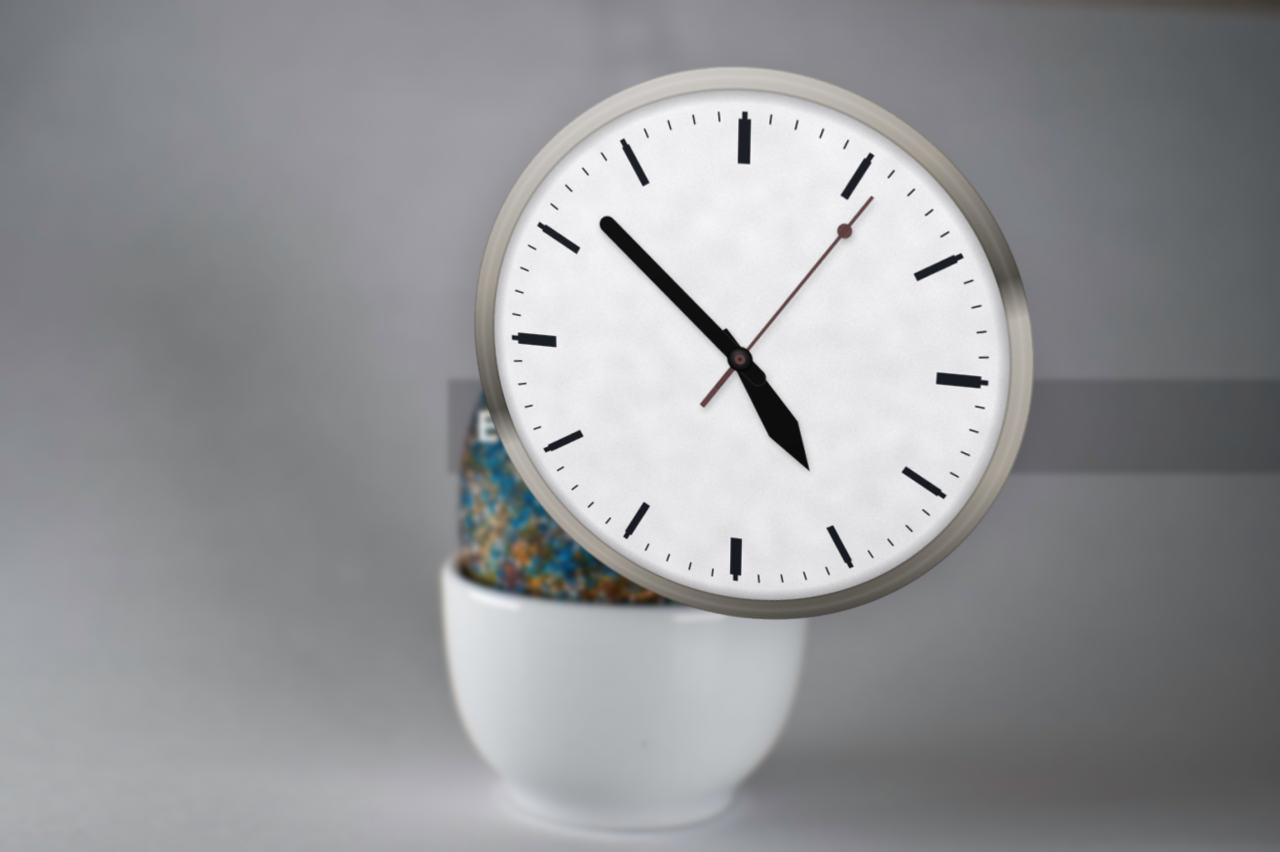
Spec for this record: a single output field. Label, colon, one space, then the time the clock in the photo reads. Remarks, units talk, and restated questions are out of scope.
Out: 4:52:06
